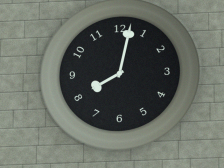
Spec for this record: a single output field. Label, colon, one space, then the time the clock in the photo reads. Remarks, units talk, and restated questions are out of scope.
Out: 8:02
